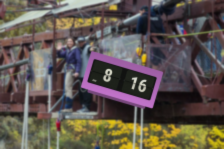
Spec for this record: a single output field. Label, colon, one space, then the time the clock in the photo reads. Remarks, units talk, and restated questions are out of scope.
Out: 8:16
